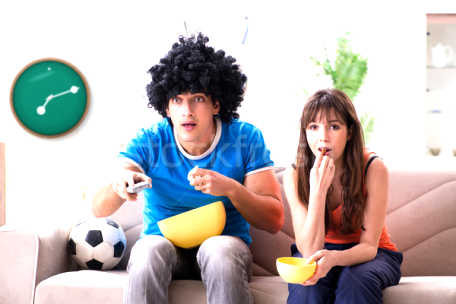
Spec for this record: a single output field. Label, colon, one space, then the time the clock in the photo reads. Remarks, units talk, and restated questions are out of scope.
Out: 7:12
